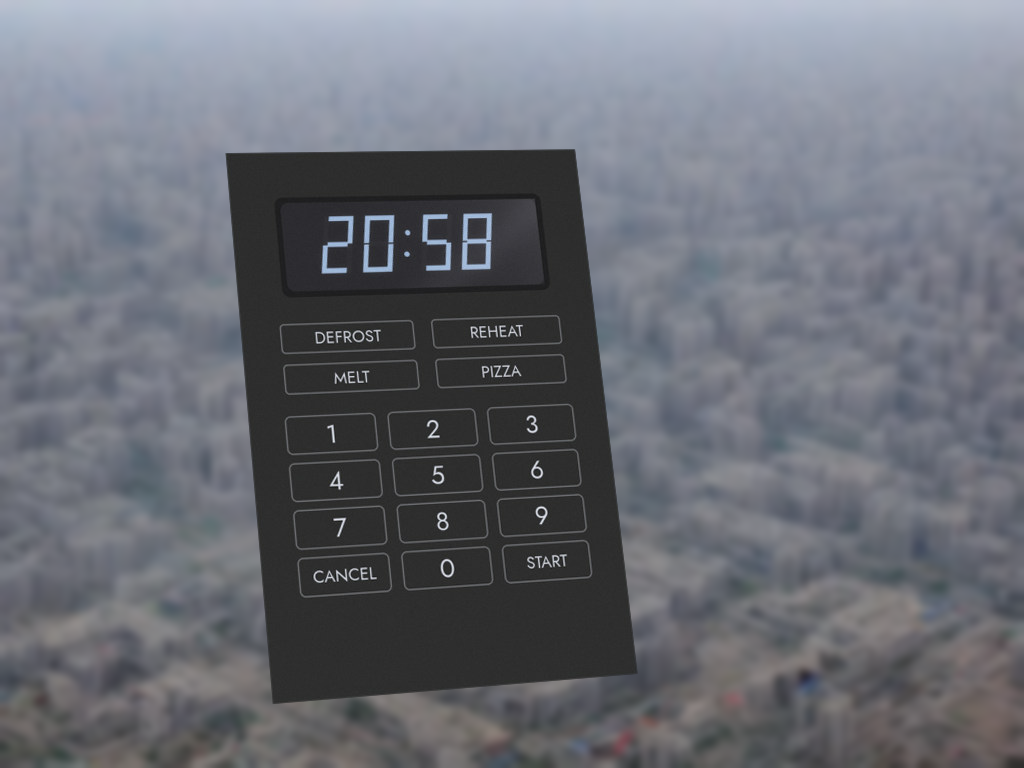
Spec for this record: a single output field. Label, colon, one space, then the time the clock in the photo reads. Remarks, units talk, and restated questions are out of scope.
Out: 20:58
